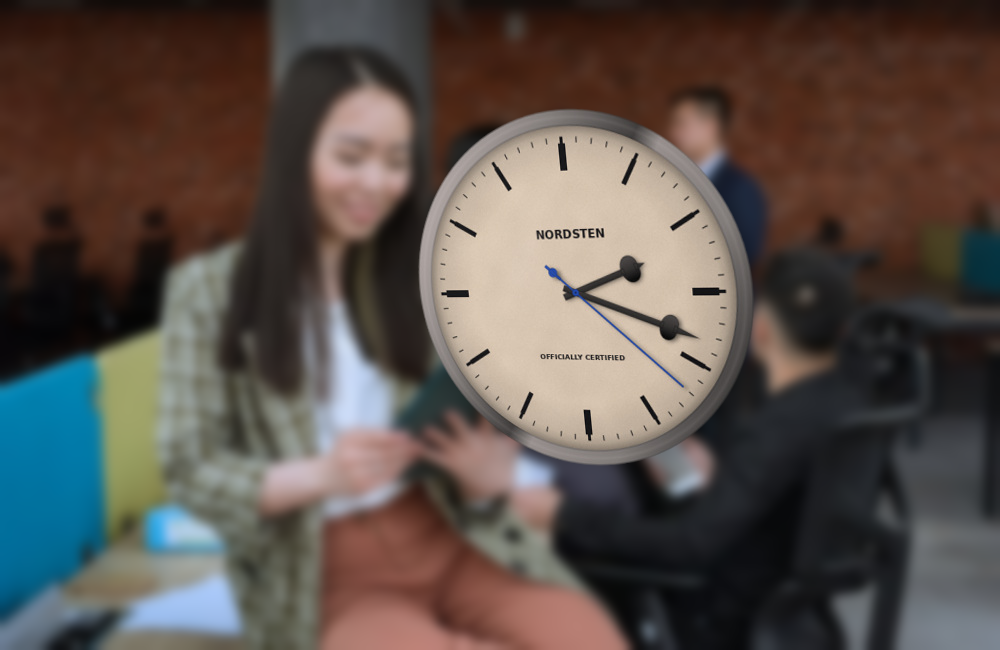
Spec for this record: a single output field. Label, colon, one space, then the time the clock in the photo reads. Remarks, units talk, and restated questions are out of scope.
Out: 2:18:22
